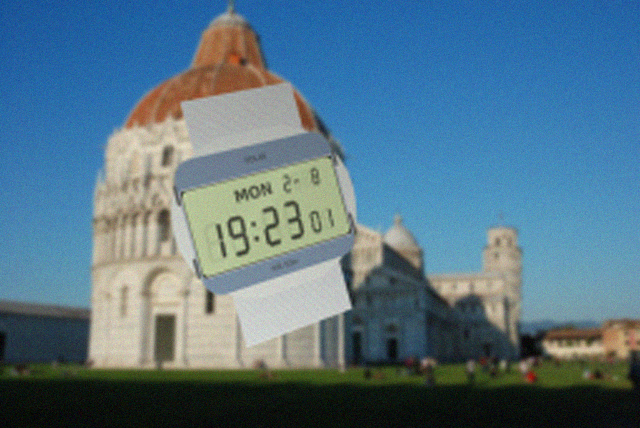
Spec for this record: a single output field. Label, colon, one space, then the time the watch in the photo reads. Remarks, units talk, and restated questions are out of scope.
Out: 19:23:01
